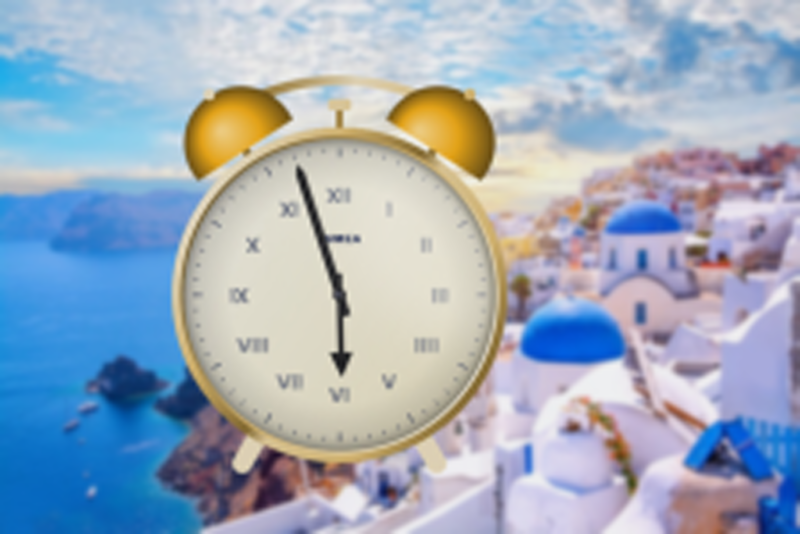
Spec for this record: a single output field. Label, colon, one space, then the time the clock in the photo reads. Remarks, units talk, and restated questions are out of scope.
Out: 5:57
